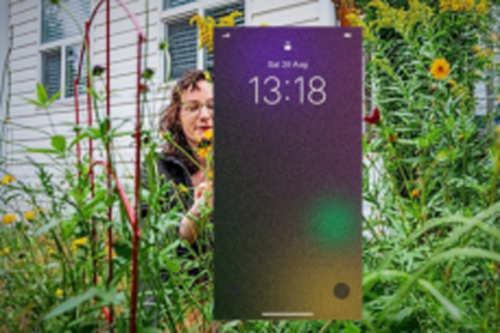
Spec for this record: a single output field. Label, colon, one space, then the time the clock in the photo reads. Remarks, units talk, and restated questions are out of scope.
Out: 13:18
